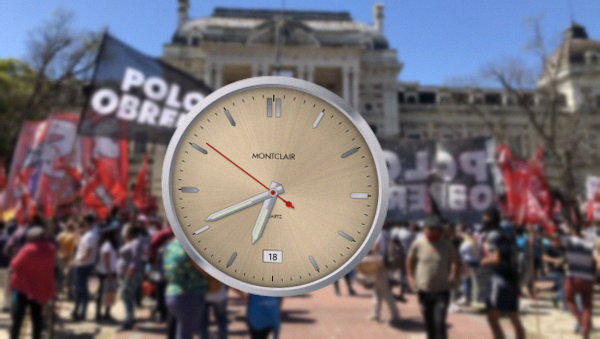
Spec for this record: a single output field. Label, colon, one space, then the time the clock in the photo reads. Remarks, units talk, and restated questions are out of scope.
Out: 6:40:51
